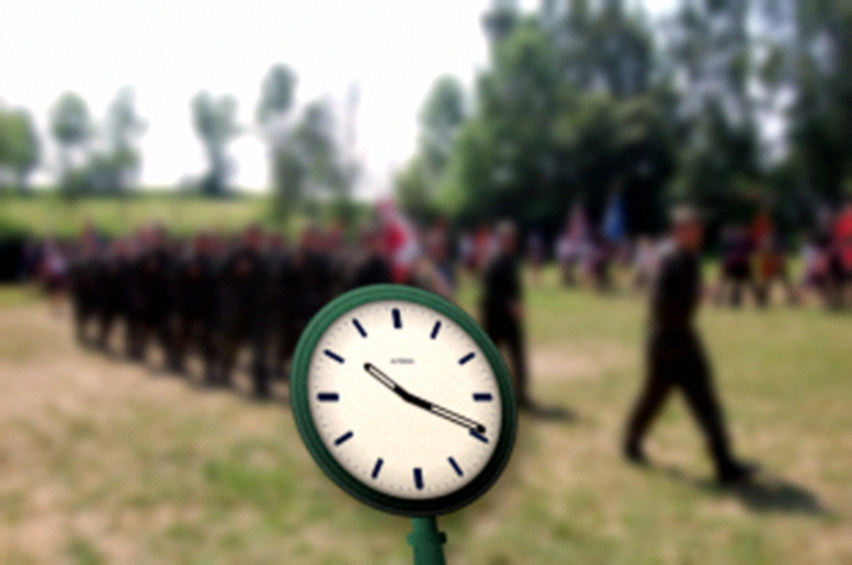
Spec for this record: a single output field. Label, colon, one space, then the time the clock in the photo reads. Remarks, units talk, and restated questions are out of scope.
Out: 10:19
